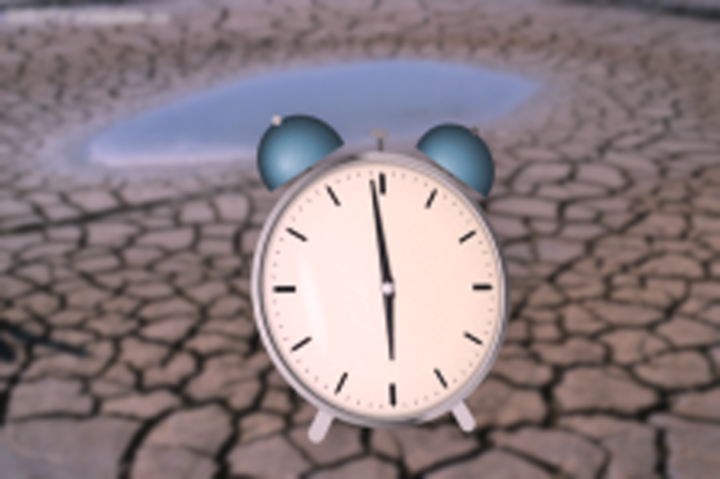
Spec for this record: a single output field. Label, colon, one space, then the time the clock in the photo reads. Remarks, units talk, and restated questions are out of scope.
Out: 5:59
